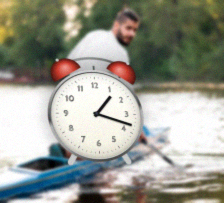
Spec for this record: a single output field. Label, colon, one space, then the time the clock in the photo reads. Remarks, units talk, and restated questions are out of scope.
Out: 1:18
